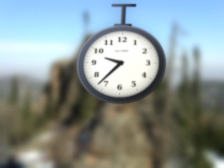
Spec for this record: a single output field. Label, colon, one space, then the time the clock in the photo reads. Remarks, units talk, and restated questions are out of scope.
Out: 9:37
